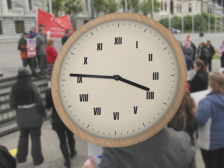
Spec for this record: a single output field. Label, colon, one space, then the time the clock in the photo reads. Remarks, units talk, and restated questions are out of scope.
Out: 3:46
